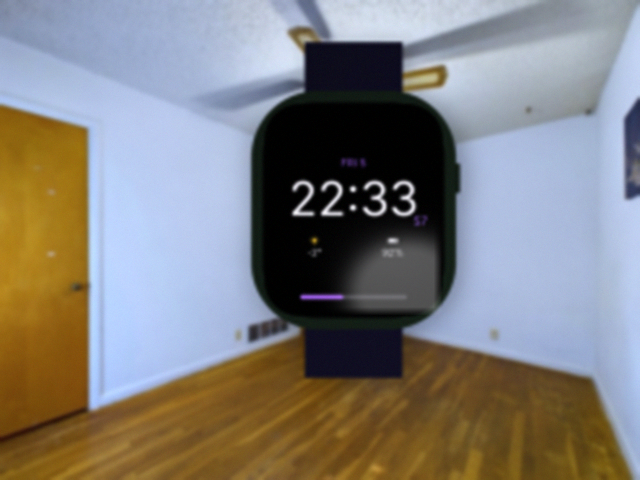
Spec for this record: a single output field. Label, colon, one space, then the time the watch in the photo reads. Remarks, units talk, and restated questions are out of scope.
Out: 22:33
